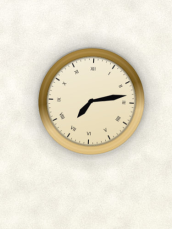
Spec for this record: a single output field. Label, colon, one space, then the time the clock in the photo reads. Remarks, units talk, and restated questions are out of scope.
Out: 7:13
